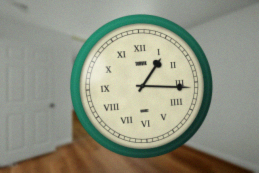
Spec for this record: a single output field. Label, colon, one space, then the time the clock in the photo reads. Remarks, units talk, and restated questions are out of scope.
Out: 1:16
